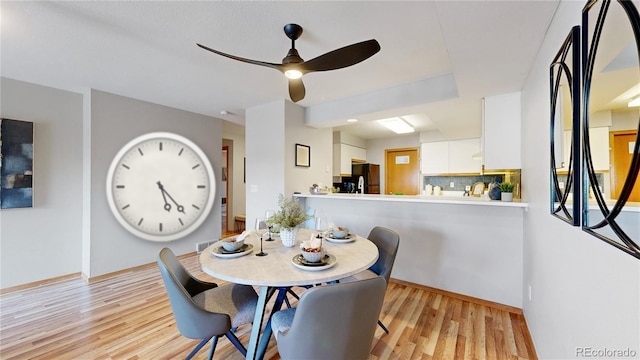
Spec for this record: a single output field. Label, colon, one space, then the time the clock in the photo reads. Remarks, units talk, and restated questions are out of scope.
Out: 5:23
